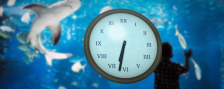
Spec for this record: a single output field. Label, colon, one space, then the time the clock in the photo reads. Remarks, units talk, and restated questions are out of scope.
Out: 6:32
